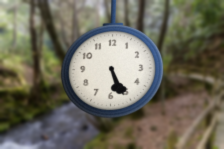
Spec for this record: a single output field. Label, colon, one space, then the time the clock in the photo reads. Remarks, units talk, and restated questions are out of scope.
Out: 5:26
